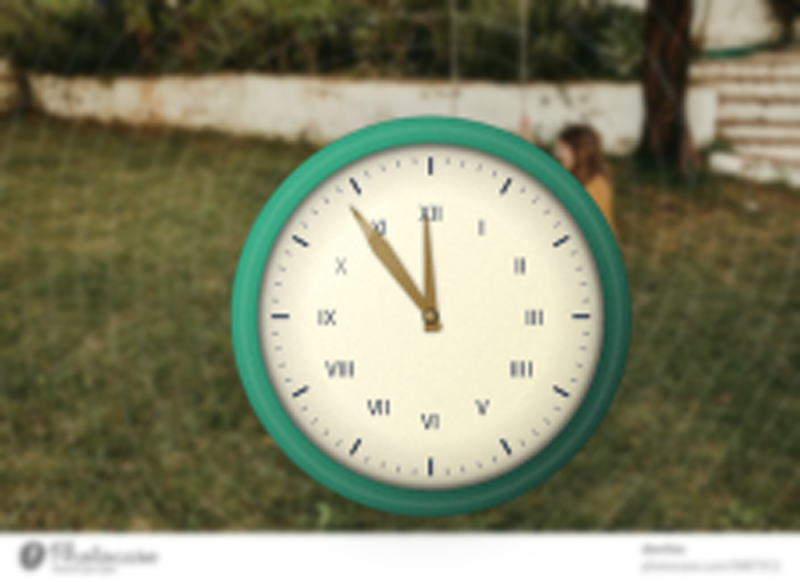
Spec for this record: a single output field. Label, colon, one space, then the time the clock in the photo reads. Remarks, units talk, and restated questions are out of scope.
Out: 11:54
